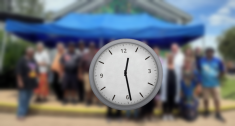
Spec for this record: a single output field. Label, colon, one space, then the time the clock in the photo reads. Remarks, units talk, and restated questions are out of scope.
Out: 12:29
